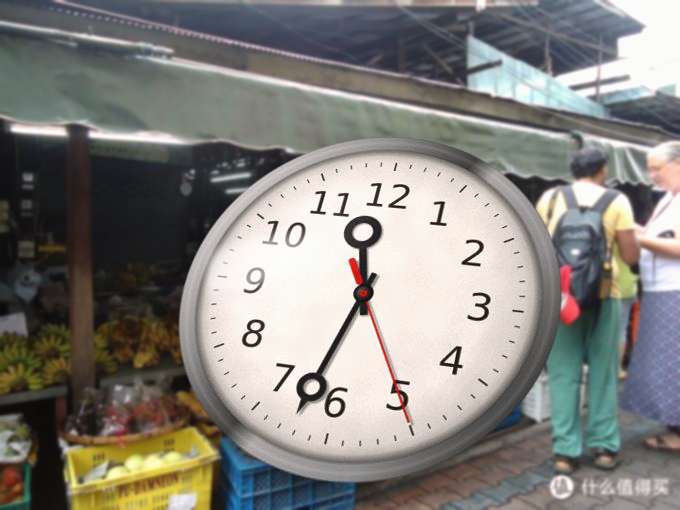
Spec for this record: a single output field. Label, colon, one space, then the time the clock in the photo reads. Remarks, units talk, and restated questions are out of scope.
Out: 11:32:25
